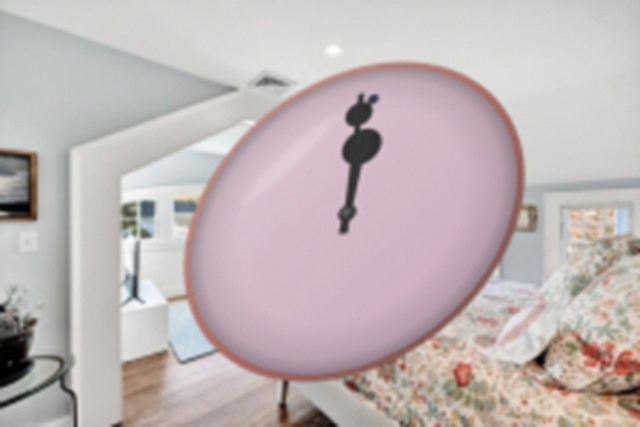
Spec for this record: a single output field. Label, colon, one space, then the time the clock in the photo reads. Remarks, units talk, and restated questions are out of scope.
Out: 11:59
